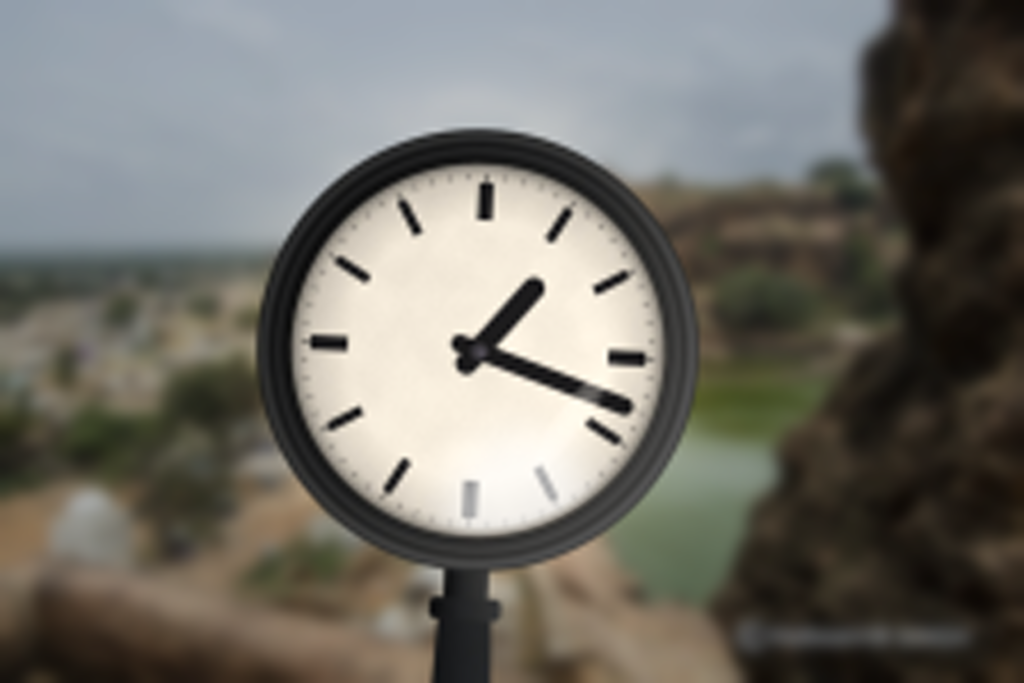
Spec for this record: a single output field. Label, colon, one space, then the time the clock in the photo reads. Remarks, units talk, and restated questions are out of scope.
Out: 1:18
